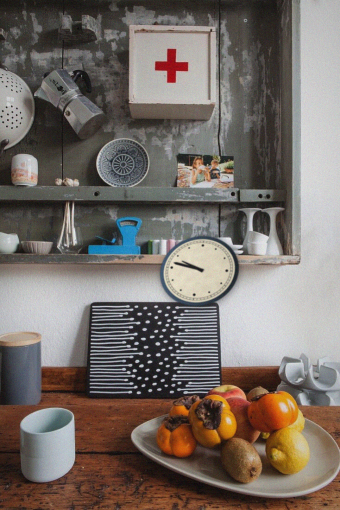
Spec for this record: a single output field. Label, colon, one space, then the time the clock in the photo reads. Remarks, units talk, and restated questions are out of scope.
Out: 9:47
